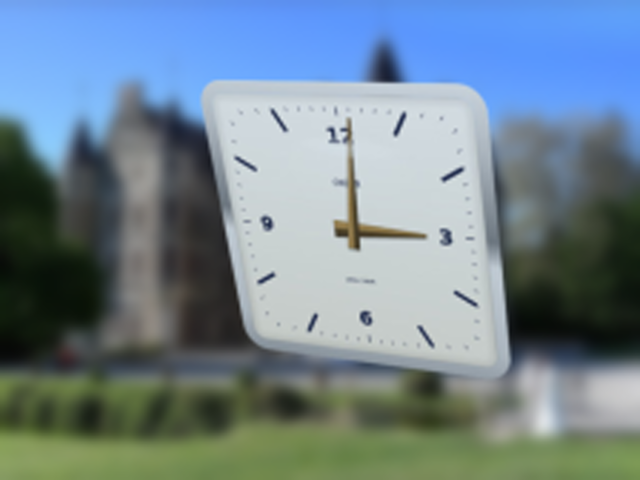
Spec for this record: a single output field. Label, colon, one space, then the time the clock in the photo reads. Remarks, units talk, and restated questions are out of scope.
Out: 3:01
